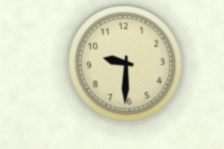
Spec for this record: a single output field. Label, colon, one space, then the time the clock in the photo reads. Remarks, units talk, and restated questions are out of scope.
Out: 9:31
